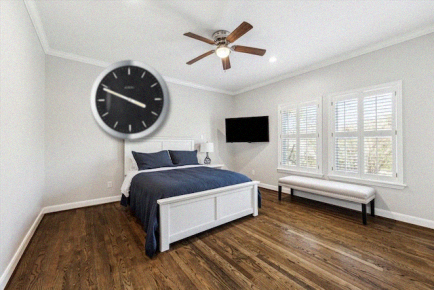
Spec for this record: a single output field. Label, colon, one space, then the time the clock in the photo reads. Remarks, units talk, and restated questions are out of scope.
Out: 3:49
